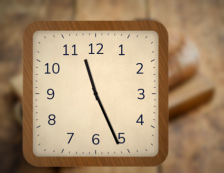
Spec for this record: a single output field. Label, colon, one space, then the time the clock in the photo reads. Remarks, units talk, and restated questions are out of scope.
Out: 11:26
